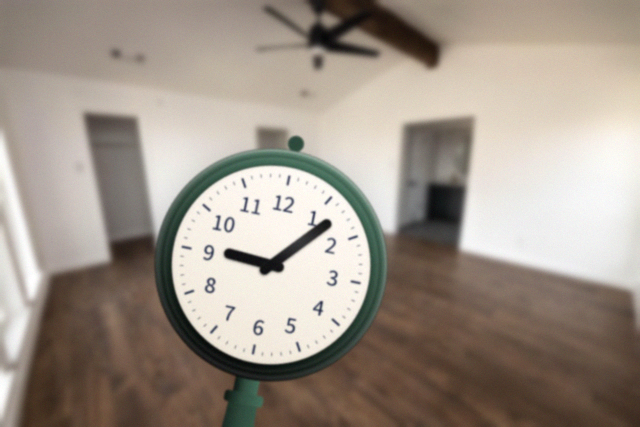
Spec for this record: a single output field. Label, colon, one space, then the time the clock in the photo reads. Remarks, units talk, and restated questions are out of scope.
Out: 9:07
